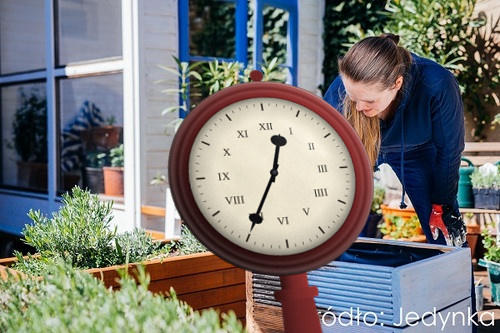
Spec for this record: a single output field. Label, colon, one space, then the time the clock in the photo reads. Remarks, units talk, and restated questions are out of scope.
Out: 12:35
